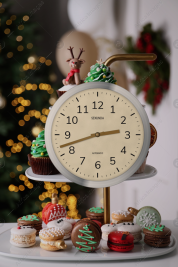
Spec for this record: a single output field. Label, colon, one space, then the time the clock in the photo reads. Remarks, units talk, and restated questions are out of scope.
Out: 2:42
